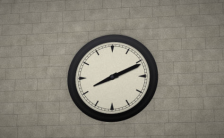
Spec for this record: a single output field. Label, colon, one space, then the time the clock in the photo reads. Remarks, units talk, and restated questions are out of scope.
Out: 8:11
